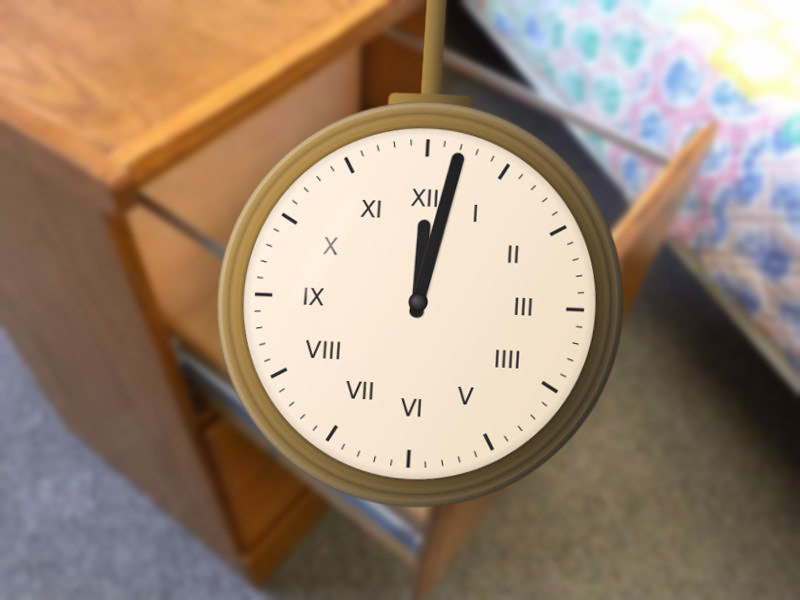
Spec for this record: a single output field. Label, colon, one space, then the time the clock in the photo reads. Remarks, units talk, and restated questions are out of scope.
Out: 12:02
